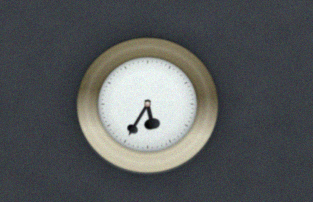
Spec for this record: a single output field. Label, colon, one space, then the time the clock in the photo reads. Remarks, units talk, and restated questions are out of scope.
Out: 5:35
